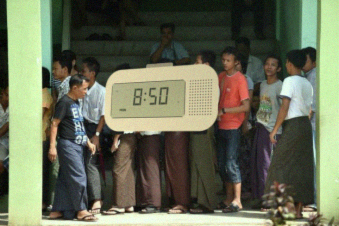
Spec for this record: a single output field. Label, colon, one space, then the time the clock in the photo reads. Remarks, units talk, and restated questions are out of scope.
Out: 8:50
